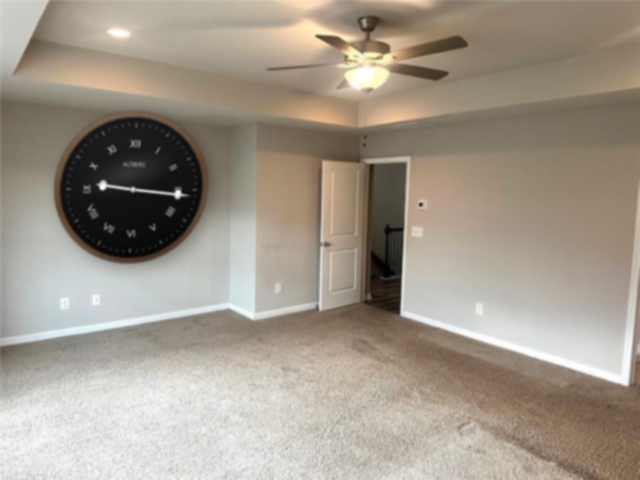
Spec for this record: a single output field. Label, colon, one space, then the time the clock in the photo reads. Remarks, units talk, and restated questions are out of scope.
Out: 9:16
